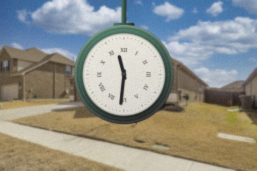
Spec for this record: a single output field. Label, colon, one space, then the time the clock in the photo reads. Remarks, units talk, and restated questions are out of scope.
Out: 11:31
